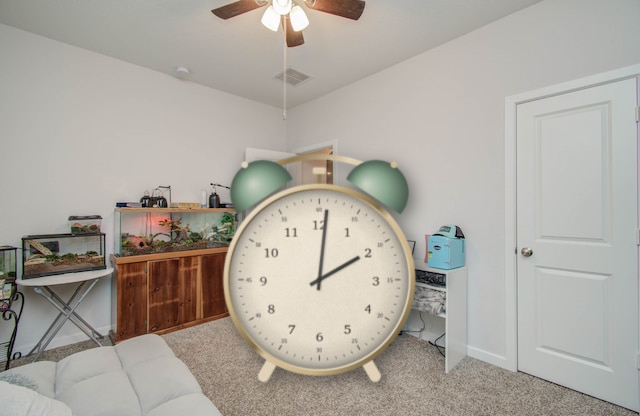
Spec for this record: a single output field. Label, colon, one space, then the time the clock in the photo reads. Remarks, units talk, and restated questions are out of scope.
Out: 2:01
